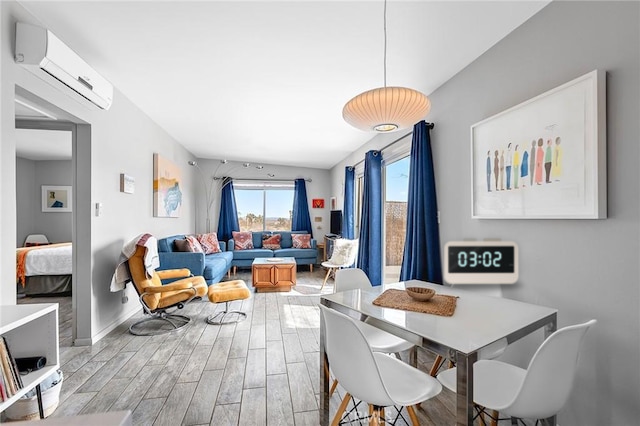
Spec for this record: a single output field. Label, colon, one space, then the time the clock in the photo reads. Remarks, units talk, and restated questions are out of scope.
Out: 3:02
